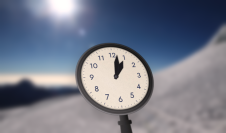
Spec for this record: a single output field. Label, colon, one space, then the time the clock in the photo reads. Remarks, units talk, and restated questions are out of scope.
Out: 1:02
